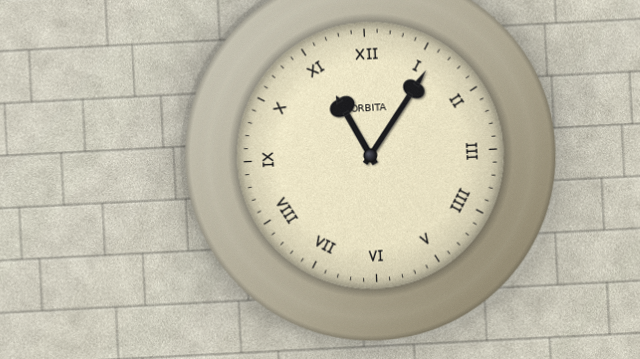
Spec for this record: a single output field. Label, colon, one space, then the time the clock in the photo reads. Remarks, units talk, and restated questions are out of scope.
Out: 11:06
